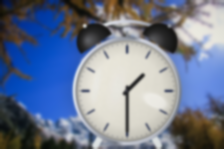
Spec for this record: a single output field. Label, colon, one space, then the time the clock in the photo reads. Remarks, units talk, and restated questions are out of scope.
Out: 1:30
